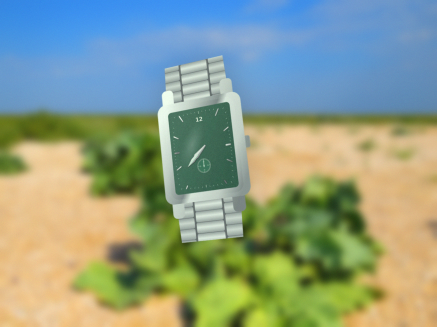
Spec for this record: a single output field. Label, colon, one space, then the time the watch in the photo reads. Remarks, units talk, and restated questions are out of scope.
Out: 7:38
